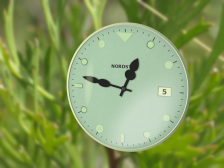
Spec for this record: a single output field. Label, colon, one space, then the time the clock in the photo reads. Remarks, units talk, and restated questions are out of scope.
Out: 12:47
